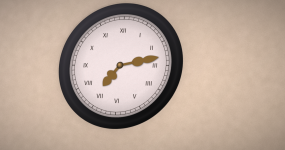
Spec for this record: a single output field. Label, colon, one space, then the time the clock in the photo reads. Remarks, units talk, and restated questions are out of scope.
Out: 7:13
